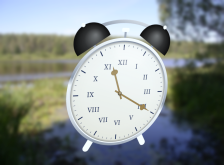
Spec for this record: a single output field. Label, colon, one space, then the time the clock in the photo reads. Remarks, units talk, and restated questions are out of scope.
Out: 11:20
